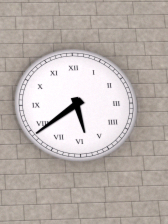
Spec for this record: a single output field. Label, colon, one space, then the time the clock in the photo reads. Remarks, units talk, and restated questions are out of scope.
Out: 5:39
